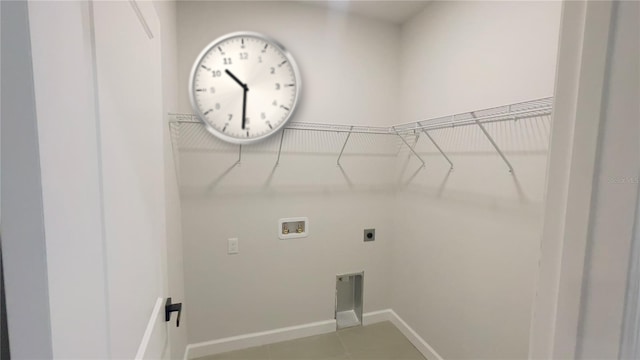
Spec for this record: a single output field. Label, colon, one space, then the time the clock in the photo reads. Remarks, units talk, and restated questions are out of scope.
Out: 10:31
